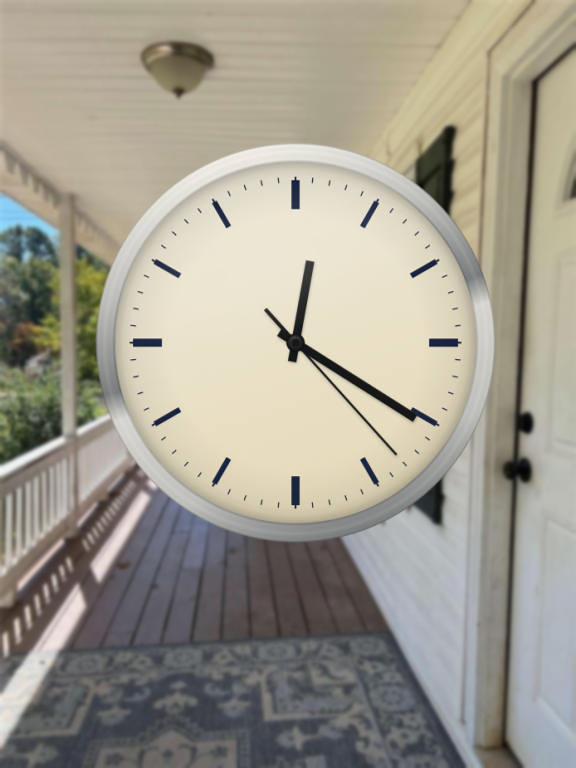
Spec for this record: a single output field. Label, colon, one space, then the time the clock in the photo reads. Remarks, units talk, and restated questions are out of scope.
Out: 12:20:23
